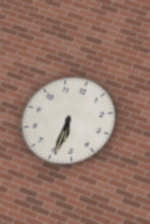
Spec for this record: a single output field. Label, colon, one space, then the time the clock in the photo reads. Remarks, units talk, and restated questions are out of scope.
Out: 5:29
